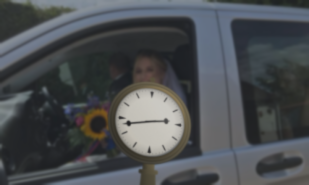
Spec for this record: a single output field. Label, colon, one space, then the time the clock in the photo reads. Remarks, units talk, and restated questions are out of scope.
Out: 2:43
